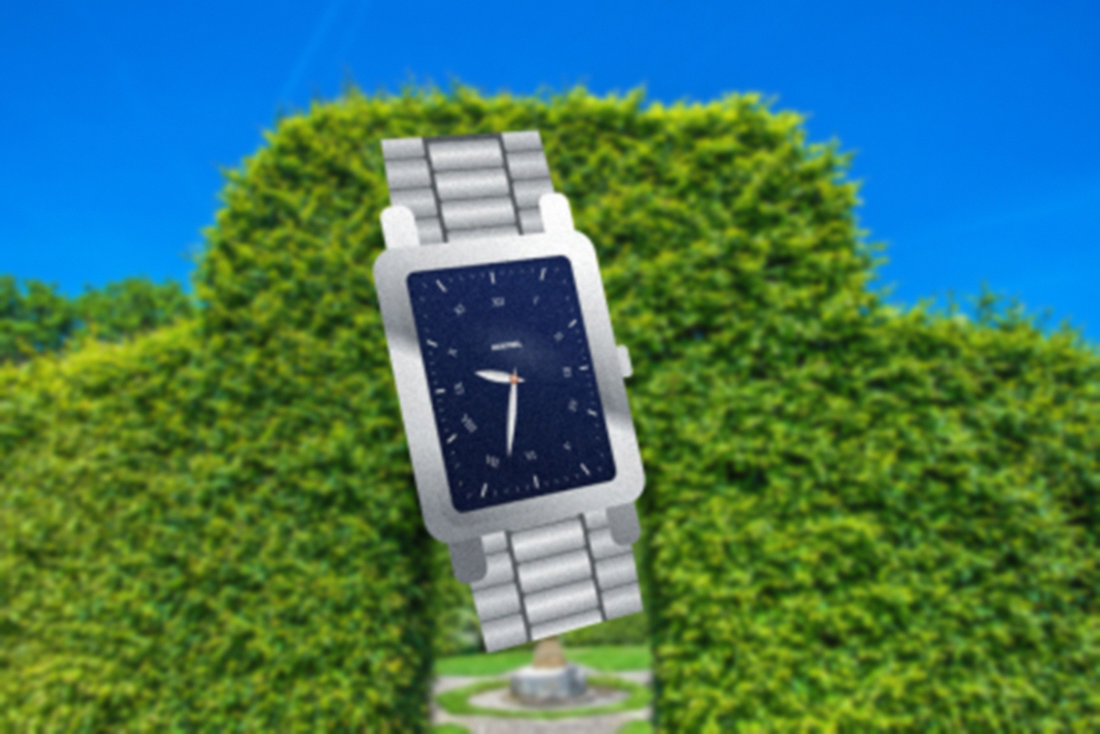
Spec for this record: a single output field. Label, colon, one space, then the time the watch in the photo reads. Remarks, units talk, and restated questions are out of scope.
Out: 9:33
